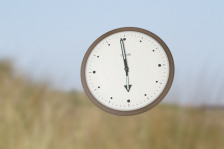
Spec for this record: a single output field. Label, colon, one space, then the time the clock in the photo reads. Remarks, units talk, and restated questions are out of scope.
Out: 5:59
